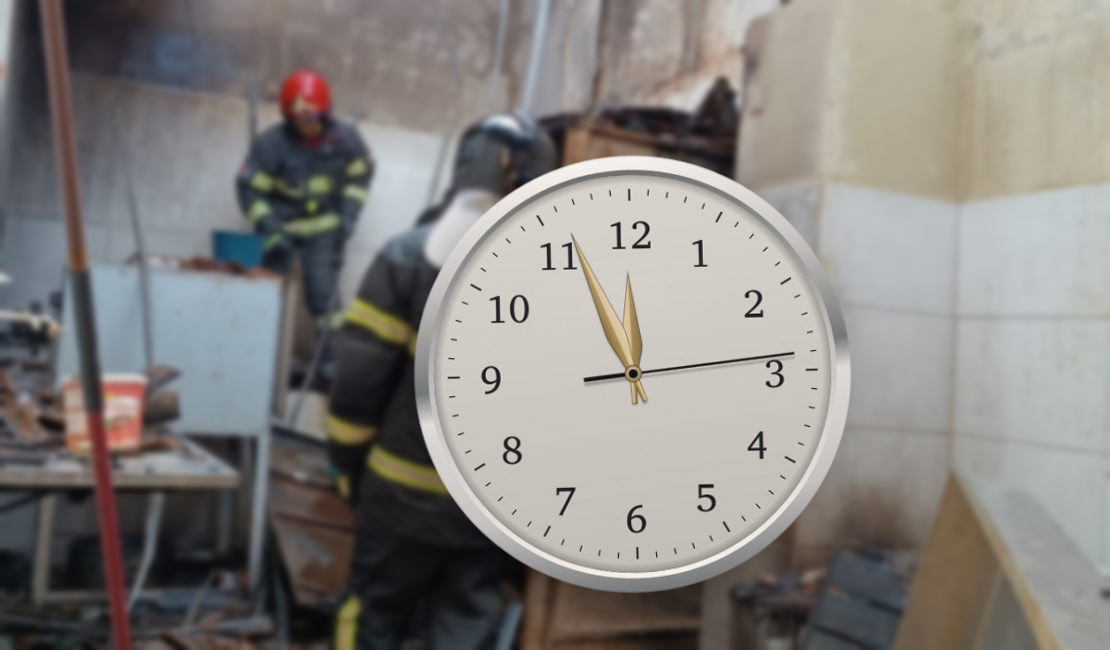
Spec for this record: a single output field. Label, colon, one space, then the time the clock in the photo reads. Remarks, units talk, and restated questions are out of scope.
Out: 11:56:14
